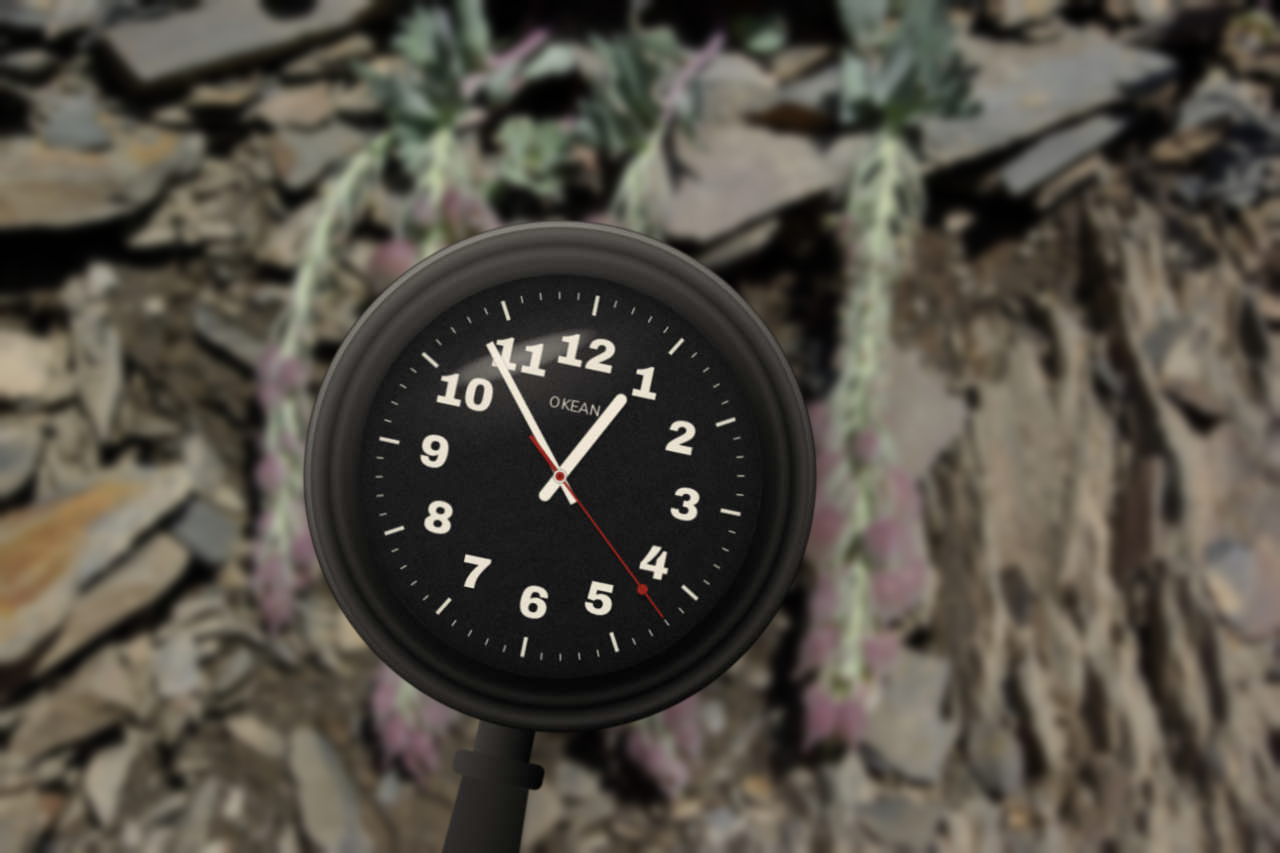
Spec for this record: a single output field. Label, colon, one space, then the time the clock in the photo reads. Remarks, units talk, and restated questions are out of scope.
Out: 12:53:22
